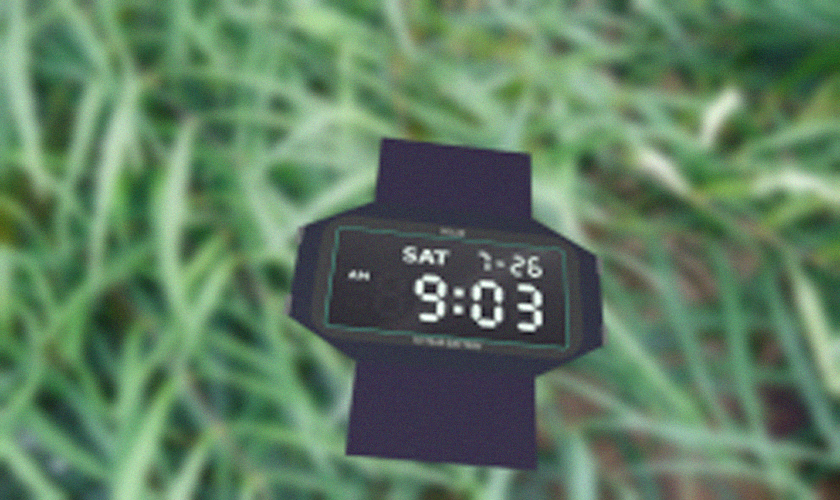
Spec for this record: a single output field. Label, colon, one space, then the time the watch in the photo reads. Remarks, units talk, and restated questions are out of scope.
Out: 9:03
